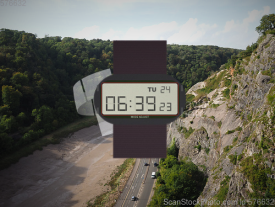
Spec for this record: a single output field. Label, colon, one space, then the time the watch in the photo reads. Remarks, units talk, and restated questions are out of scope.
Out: 6:39:23
